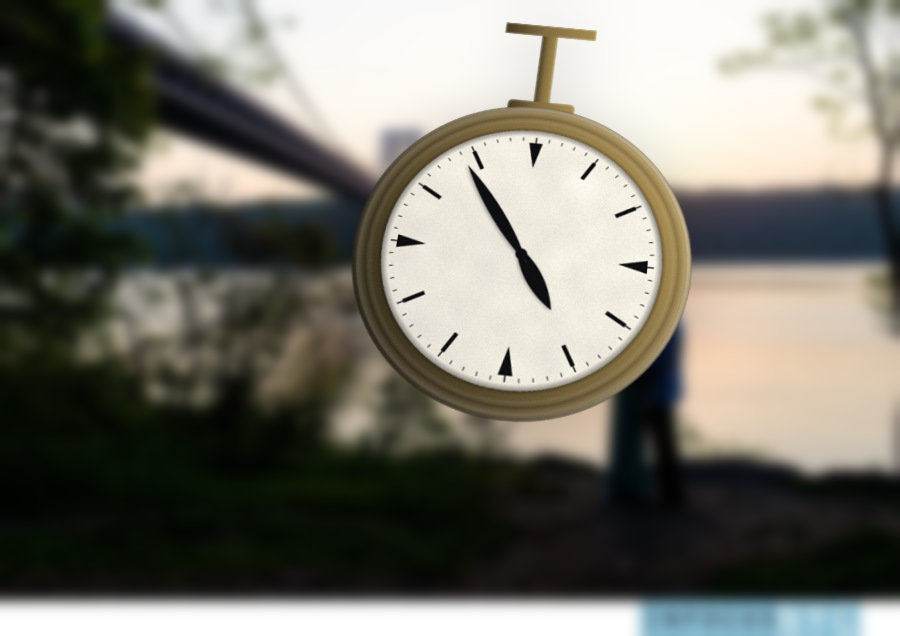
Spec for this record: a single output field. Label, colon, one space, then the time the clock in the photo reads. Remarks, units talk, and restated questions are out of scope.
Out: 4:54
